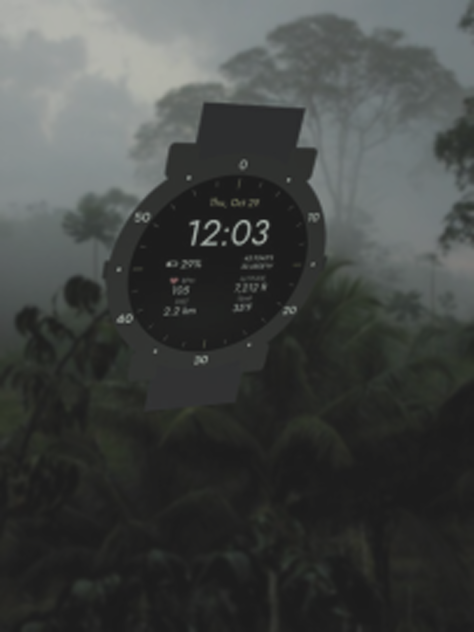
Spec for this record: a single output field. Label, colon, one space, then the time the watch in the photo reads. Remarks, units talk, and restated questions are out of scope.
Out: 12:03
